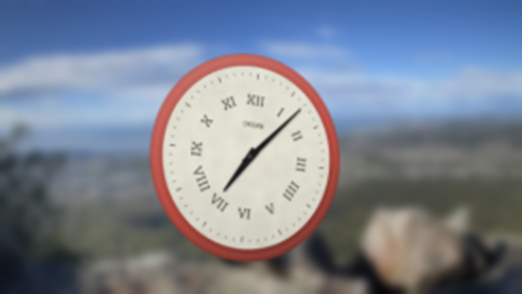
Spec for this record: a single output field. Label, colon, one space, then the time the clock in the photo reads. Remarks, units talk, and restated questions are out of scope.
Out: 7:07
